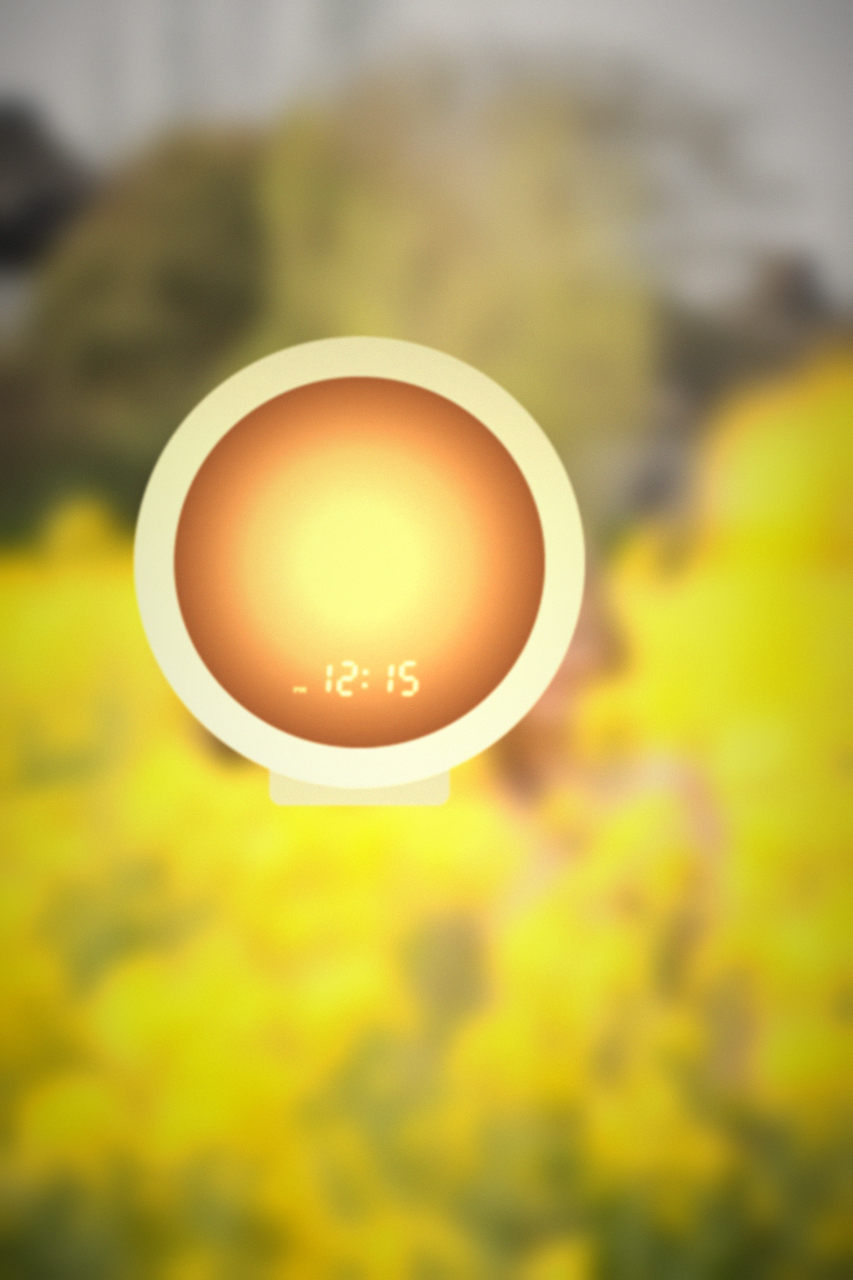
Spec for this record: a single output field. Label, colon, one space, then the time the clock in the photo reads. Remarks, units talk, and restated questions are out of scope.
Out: 12:15
